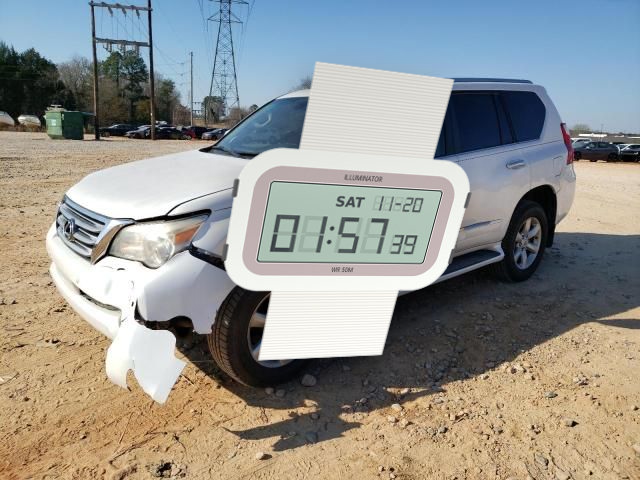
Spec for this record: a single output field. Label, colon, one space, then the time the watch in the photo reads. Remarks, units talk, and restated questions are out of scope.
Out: 1:57:39
